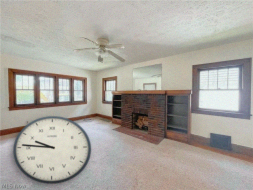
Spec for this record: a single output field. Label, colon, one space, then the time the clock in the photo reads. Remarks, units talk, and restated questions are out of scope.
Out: 9:46
